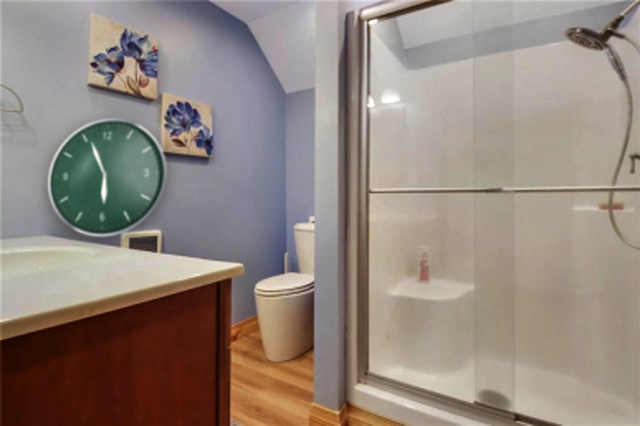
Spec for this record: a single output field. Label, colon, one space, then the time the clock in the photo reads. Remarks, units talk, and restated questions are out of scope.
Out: 5:56
